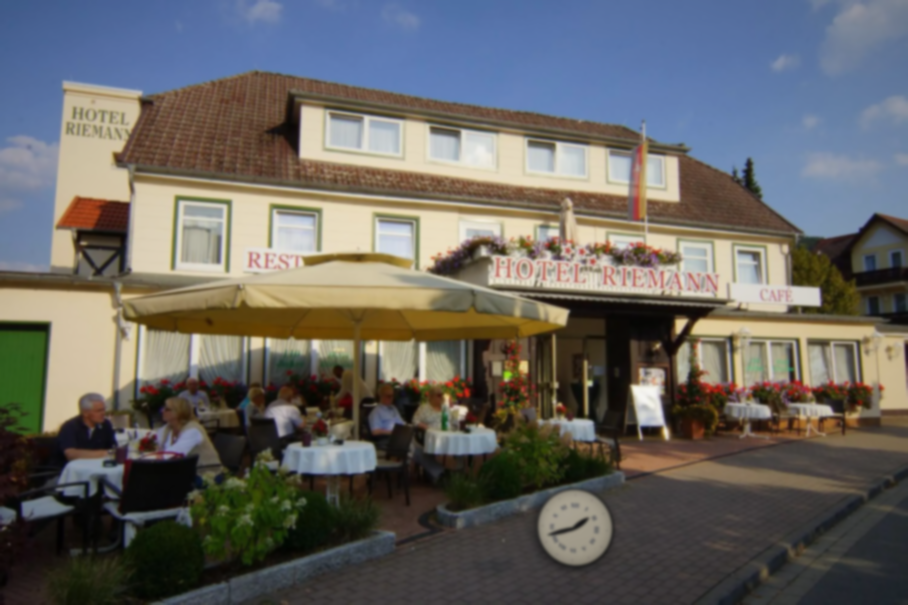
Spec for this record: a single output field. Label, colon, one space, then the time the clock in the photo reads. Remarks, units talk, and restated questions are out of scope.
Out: 1:42
